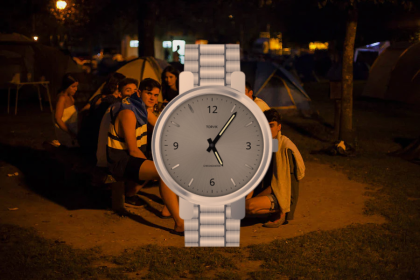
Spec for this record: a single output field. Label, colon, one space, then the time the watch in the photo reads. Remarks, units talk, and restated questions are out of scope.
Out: 5:06
